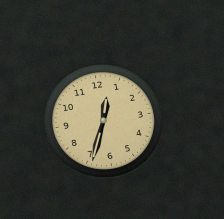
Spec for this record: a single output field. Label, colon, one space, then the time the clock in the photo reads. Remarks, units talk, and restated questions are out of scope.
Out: 12:34
